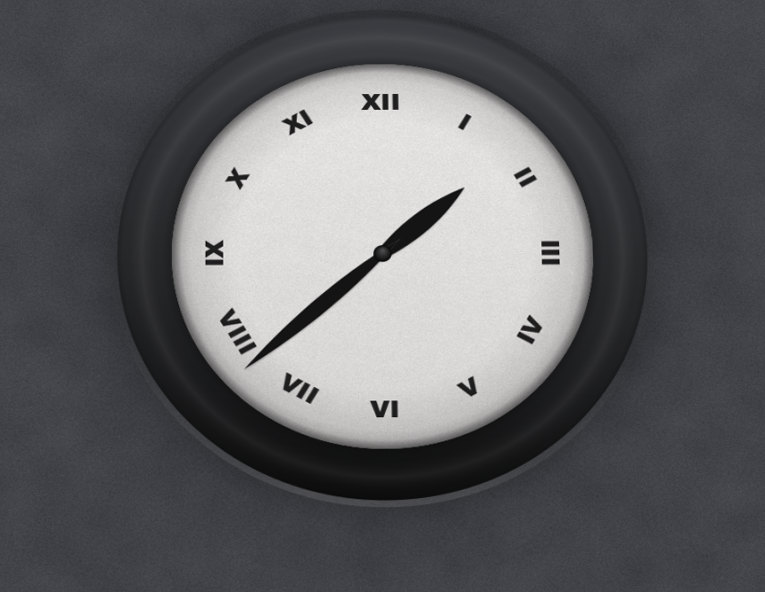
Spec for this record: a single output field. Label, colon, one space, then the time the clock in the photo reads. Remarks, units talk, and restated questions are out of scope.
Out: 1:38
